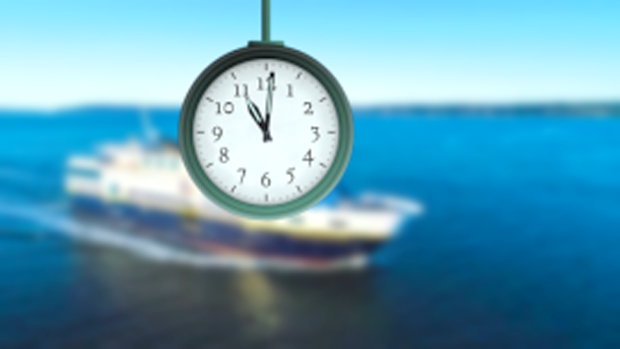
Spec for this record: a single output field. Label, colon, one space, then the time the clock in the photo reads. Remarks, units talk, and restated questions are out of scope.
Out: 11:01
